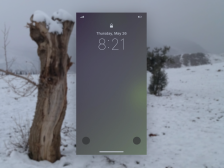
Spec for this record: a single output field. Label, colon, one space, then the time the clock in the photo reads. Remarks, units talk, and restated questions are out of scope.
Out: 8:21
